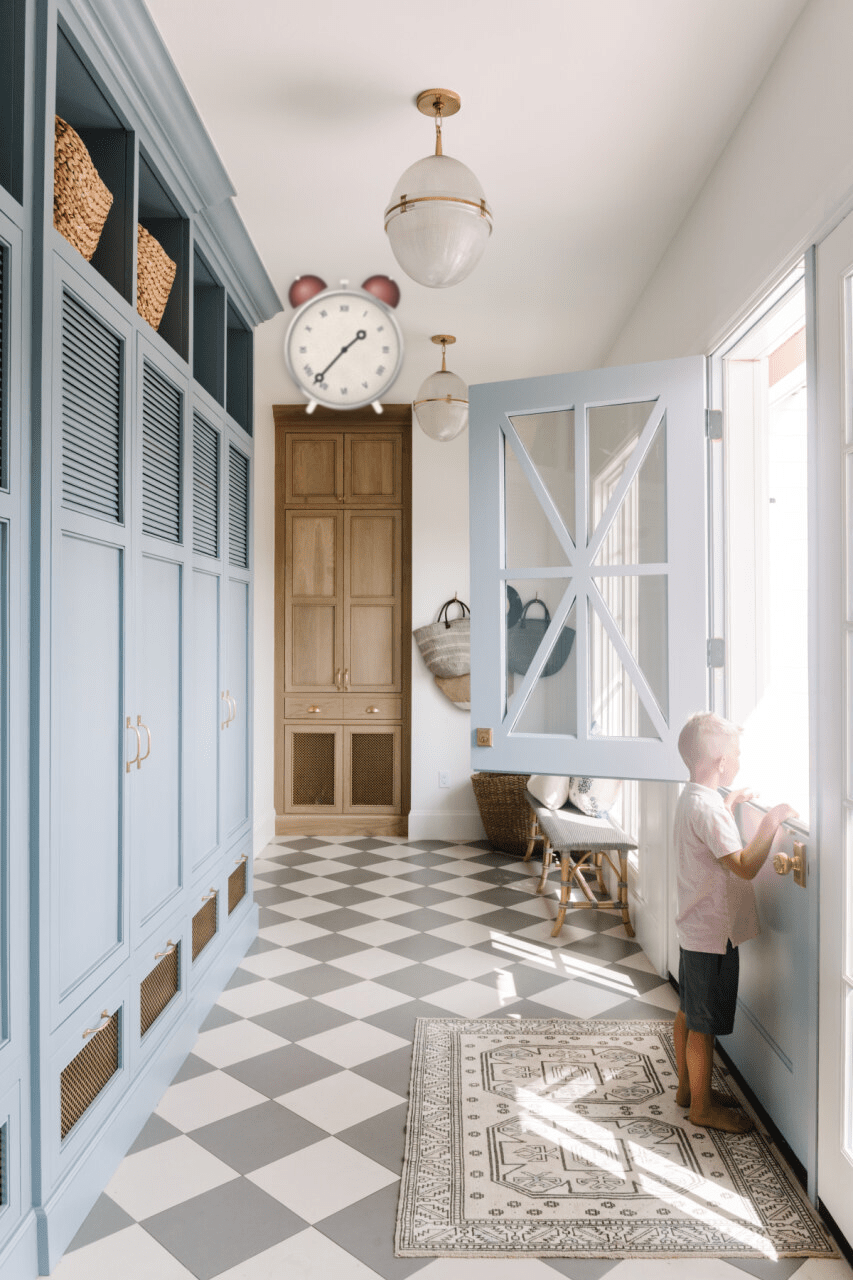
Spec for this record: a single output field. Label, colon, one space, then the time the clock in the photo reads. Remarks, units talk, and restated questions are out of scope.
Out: 1:37
